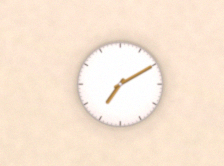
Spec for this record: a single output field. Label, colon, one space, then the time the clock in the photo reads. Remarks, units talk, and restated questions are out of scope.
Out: 7:10
